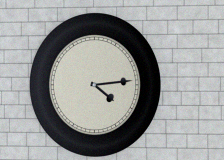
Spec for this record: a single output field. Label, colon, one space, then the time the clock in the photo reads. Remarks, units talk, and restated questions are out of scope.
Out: 4:14
